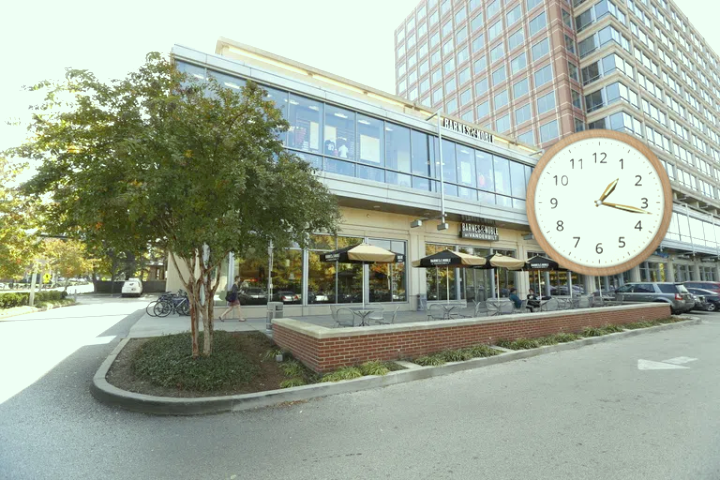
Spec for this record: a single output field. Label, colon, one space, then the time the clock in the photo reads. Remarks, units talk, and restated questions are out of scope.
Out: 1:17
